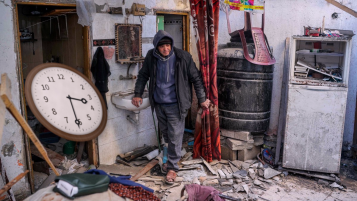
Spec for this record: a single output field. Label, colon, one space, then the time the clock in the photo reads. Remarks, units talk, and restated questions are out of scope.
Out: 3:31
